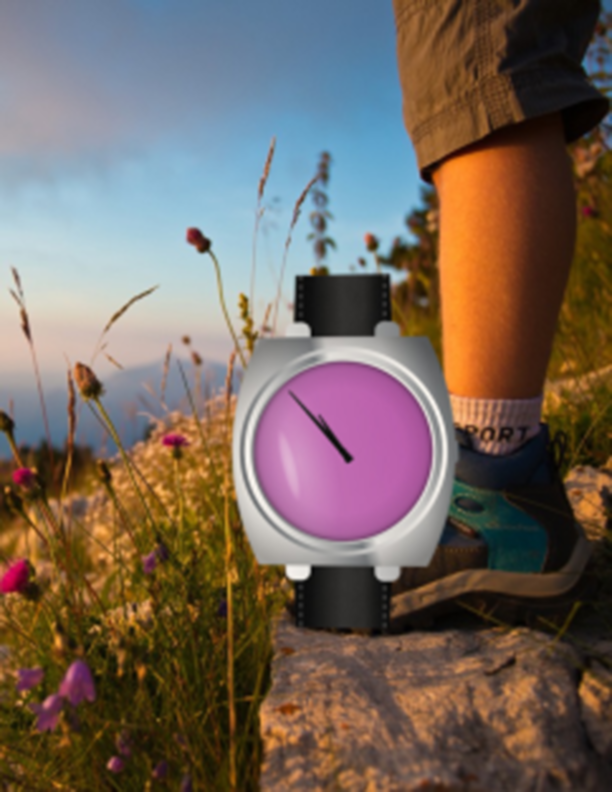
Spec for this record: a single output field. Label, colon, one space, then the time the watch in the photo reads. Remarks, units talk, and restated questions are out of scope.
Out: 10:53
